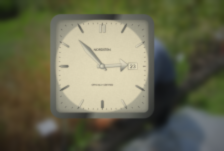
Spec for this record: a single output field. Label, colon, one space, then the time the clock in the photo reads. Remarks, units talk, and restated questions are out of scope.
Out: 2:53
